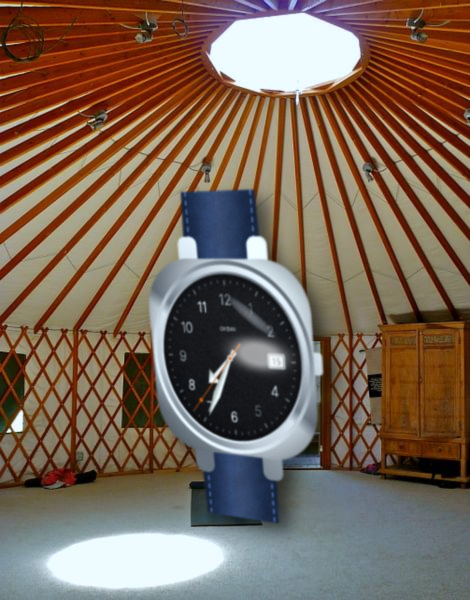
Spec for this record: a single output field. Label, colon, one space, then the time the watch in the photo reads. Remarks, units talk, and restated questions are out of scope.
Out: 7:34:37
